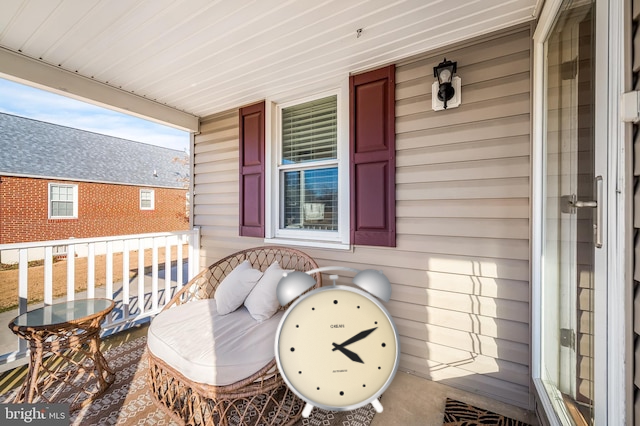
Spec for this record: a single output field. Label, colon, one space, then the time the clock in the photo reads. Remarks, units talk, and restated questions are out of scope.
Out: 4:11
